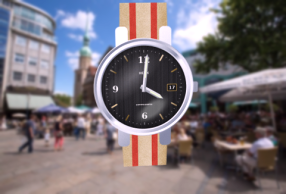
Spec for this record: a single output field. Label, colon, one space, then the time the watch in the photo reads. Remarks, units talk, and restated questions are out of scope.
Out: 4:01
